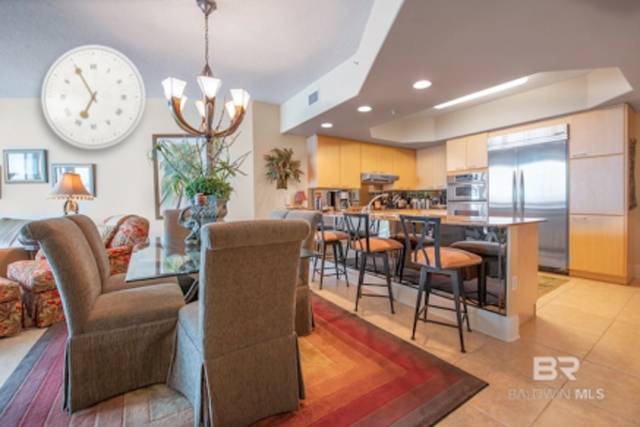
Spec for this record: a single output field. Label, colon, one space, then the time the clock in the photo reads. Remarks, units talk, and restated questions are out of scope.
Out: 6:55
